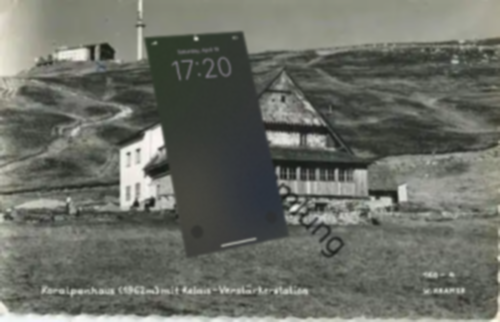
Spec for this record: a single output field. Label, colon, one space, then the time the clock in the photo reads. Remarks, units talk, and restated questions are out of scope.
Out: 17:20
